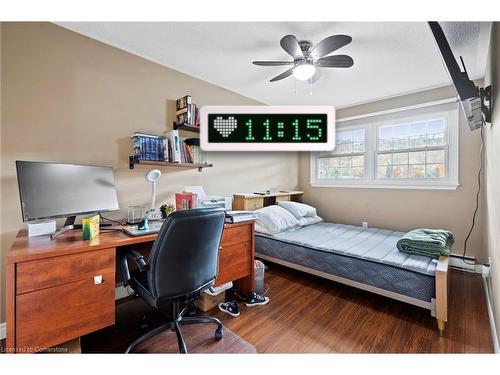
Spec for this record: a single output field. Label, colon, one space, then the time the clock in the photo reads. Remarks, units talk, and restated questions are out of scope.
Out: 11:15
